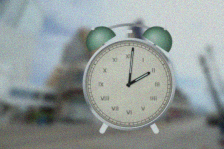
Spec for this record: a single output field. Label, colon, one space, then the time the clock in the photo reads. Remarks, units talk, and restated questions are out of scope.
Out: 2:01
